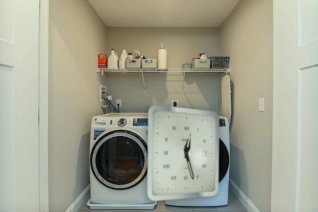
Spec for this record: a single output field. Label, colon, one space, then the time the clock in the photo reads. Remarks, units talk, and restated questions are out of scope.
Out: 12:27
